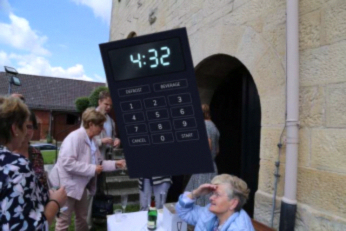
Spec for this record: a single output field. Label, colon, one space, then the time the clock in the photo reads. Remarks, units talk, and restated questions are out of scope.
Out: 4:32
